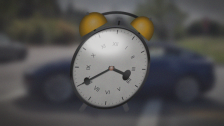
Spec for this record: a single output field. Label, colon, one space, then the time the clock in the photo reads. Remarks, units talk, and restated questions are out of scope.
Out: 3:40
